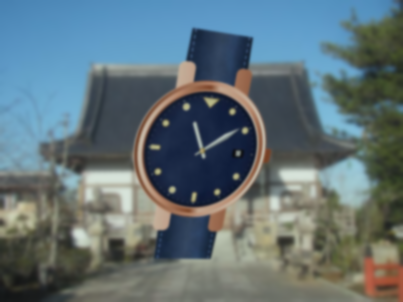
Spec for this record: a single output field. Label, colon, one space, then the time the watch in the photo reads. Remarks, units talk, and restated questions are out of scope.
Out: 11:09
